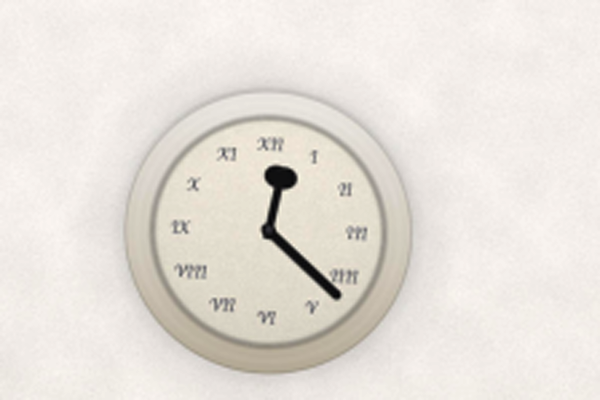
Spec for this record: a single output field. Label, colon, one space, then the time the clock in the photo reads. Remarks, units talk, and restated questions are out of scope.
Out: 12:22
